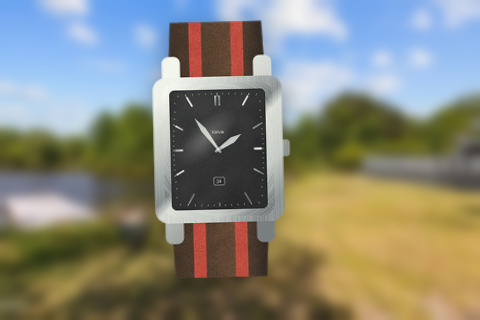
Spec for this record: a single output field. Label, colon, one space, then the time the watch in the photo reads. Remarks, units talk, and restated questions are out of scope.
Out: 1:54
